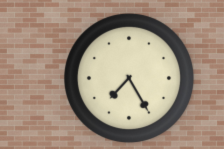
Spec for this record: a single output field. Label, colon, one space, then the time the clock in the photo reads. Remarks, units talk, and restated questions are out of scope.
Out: 7:25
